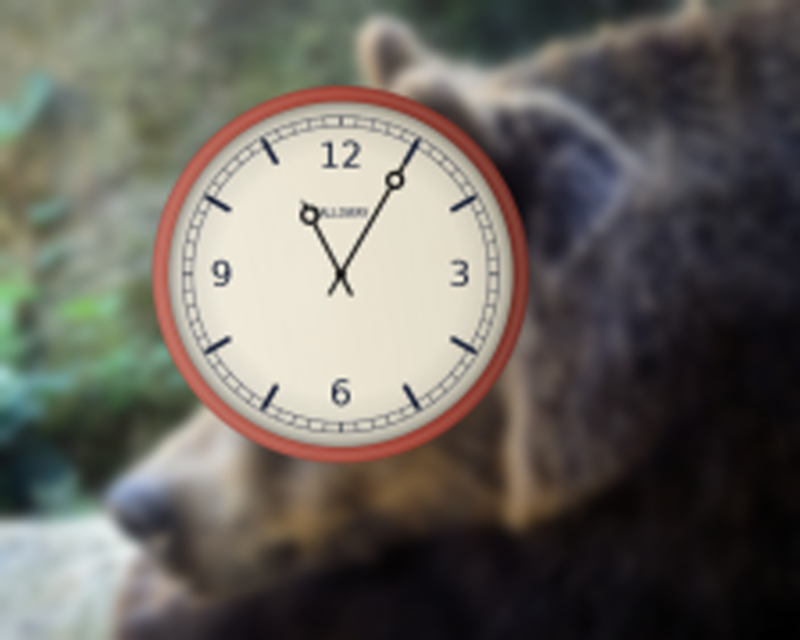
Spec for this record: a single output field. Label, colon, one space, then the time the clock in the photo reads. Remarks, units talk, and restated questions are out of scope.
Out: 11:05
